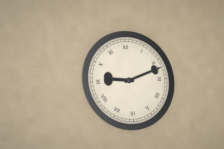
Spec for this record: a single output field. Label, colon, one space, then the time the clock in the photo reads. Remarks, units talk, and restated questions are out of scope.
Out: 9:12
